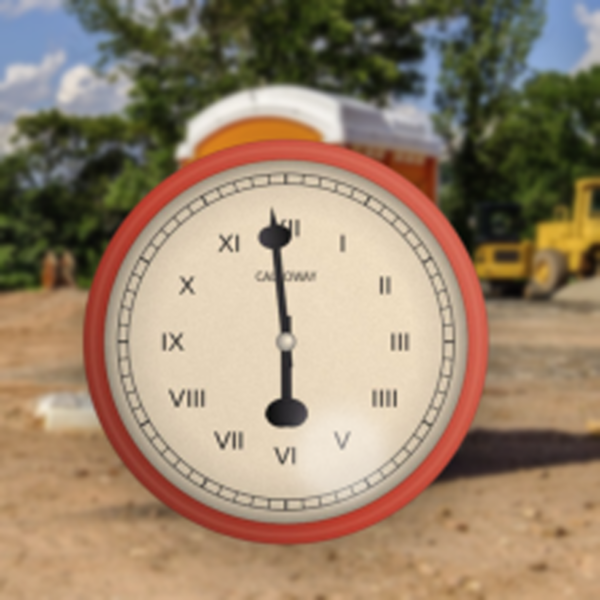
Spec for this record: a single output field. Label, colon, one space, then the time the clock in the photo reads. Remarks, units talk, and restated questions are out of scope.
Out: 5:59
